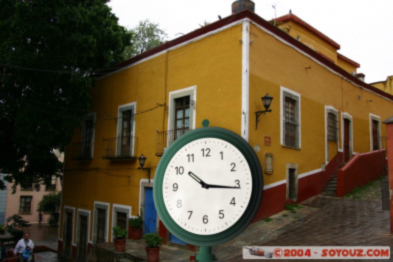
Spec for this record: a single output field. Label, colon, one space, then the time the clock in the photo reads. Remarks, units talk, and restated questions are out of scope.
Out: 10:16
